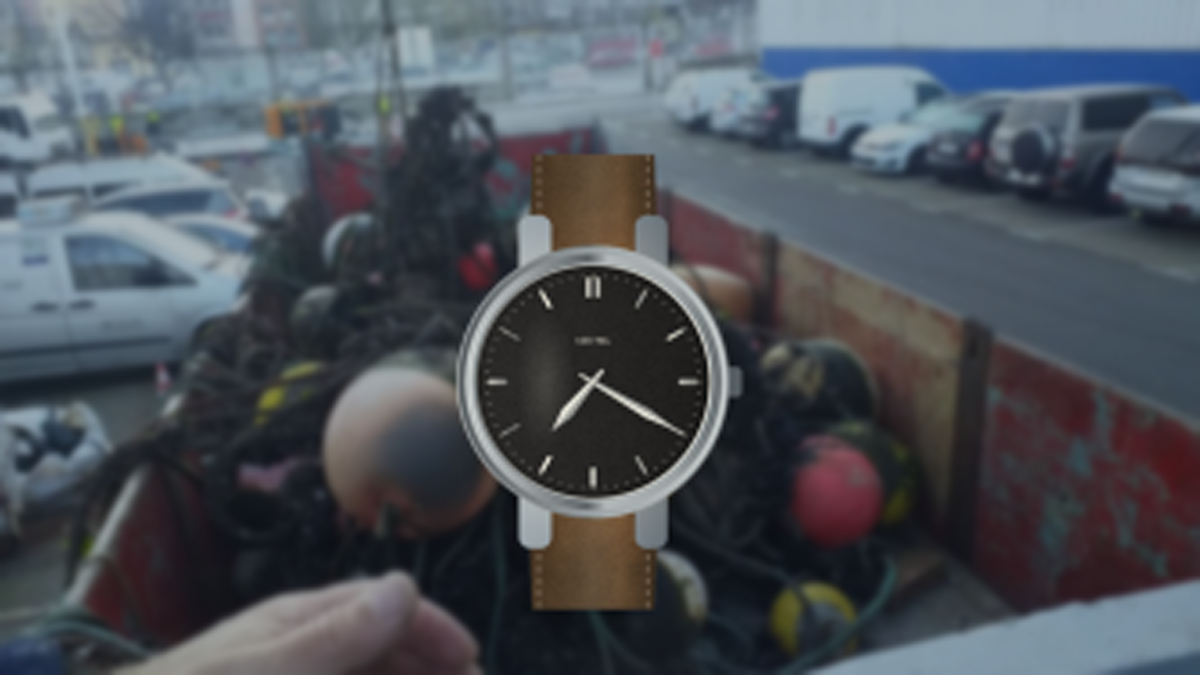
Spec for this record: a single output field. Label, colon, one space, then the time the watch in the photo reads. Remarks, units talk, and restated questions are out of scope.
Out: 7:20
